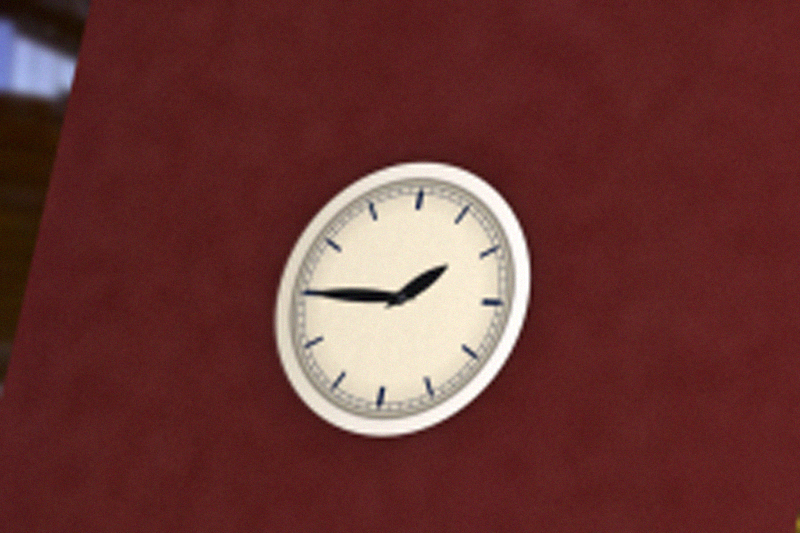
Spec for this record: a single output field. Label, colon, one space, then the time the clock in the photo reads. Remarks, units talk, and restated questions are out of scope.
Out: 1:45
